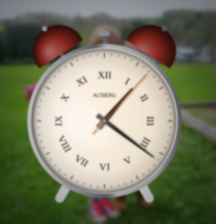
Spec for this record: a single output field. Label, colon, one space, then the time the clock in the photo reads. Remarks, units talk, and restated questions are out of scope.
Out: 1:21:07
